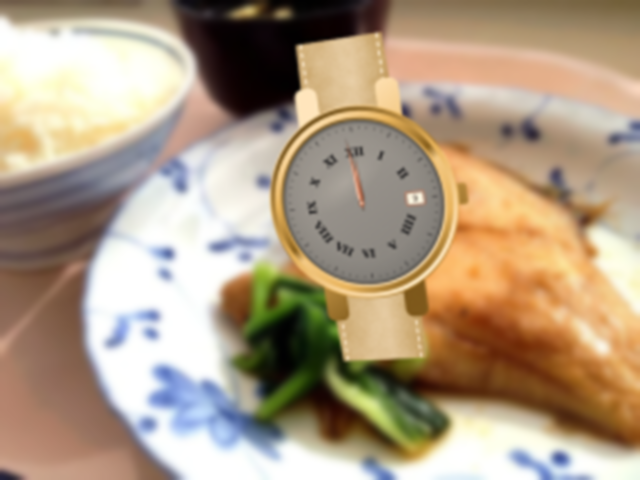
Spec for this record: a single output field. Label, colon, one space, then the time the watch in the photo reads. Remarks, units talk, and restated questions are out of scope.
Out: 11:59
